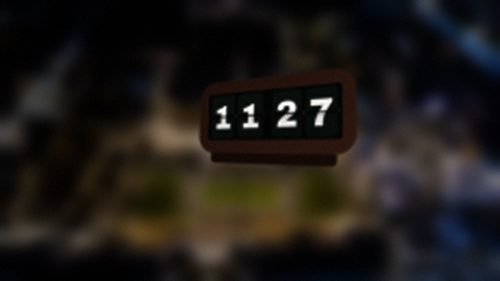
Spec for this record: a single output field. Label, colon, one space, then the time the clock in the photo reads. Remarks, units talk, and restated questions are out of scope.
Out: 11:27
